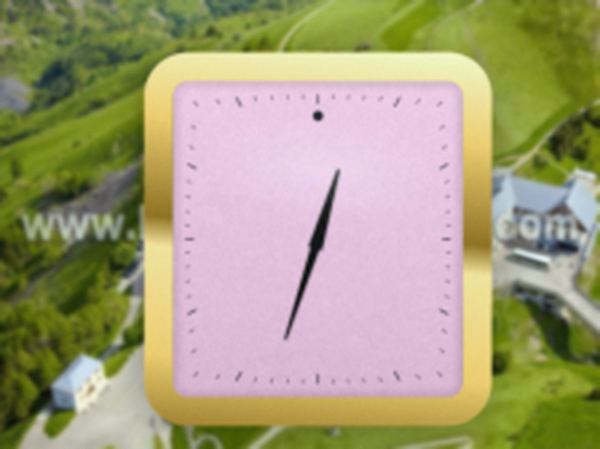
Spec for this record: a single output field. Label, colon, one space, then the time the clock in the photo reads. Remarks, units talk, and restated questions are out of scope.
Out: 12:33
